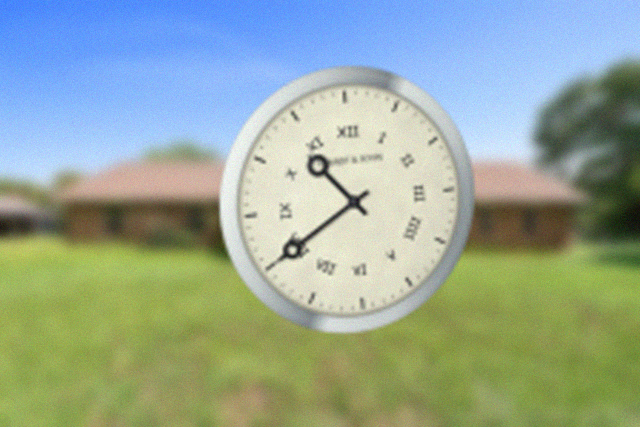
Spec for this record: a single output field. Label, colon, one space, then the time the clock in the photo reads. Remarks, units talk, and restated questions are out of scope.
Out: 10:40
